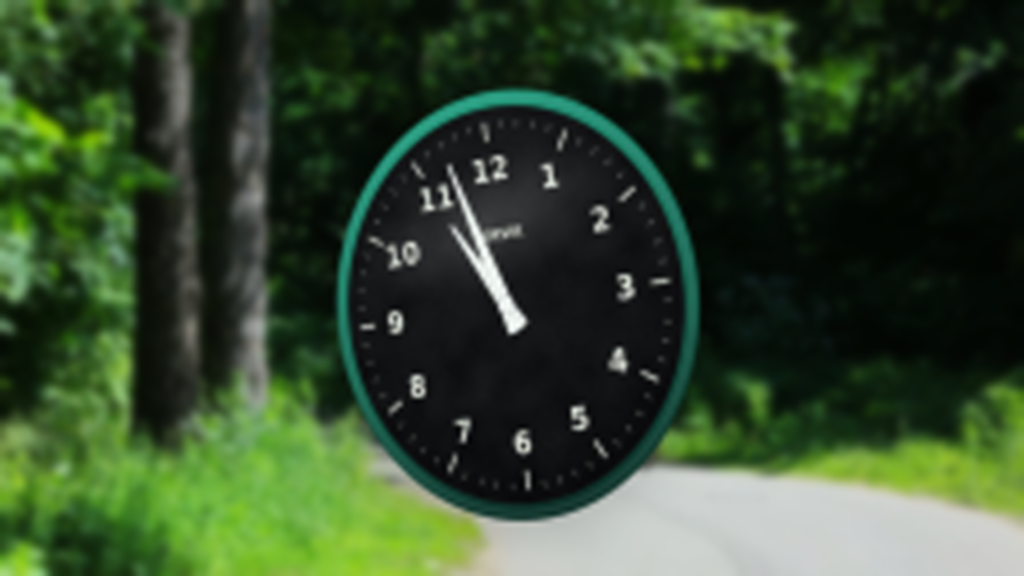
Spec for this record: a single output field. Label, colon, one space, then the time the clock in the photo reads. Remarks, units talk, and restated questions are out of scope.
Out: 10:57
